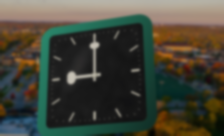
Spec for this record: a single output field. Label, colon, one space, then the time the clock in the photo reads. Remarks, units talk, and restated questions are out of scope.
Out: 9:00
